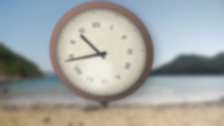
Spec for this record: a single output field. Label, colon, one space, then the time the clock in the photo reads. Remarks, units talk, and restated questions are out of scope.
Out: 10:44
